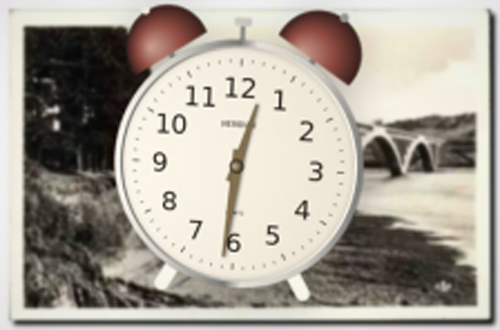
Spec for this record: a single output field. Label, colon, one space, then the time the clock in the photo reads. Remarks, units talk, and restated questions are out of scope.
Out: 12:31
